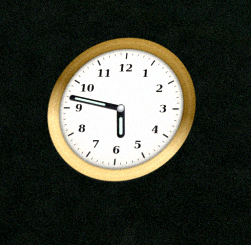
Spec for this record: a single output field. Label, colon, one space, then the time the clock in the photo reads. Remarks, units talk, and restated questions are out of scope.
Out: 5:47
